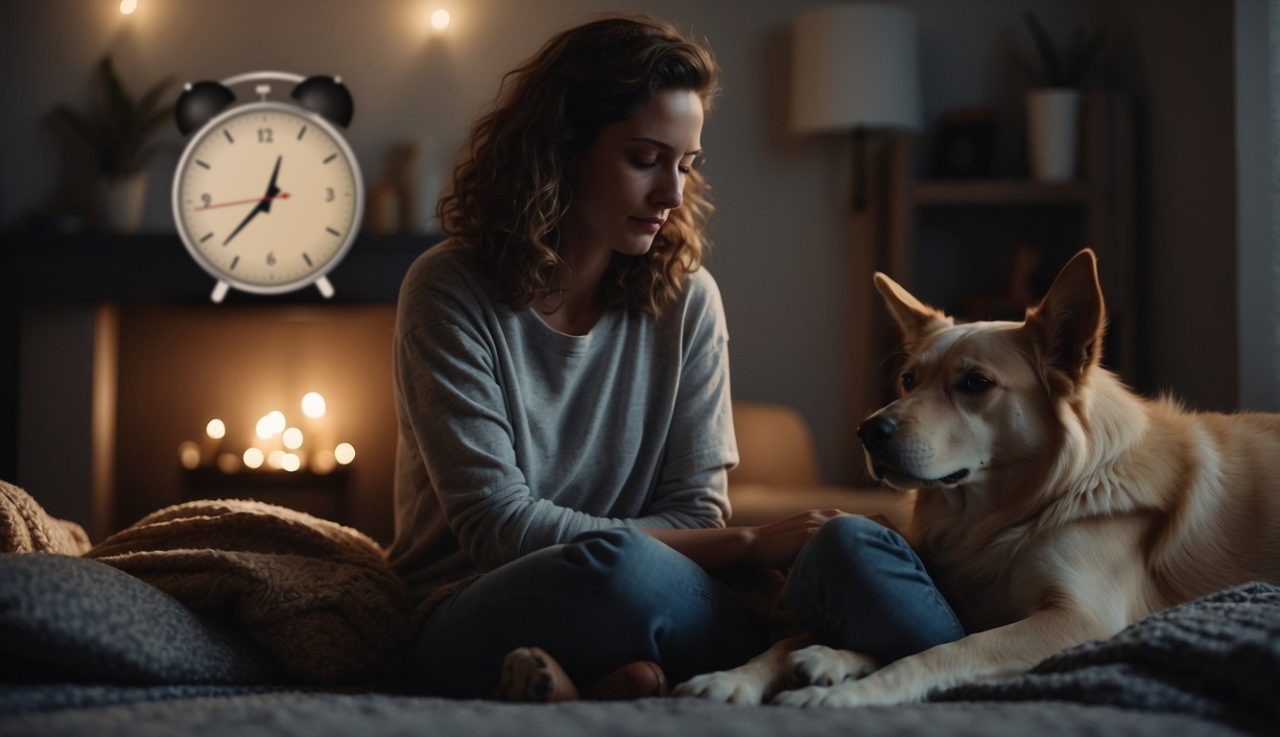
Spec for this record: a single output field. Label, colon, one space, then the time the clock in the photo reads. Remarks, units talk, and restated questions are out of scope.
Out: 12:37:44
